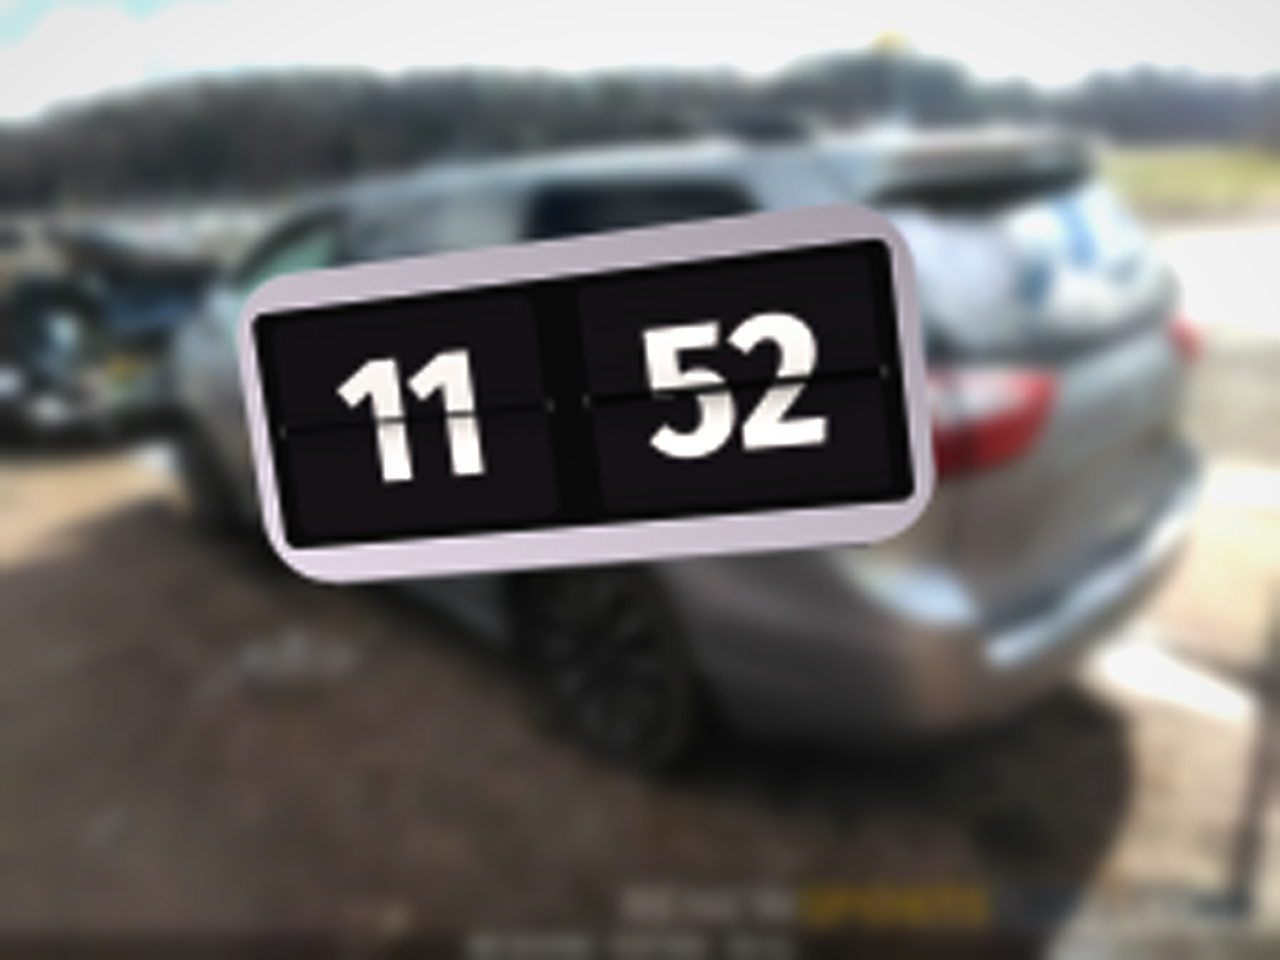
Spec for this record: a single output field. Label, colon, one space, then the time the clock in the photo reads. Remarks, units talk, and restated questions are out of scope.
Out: 11:52
